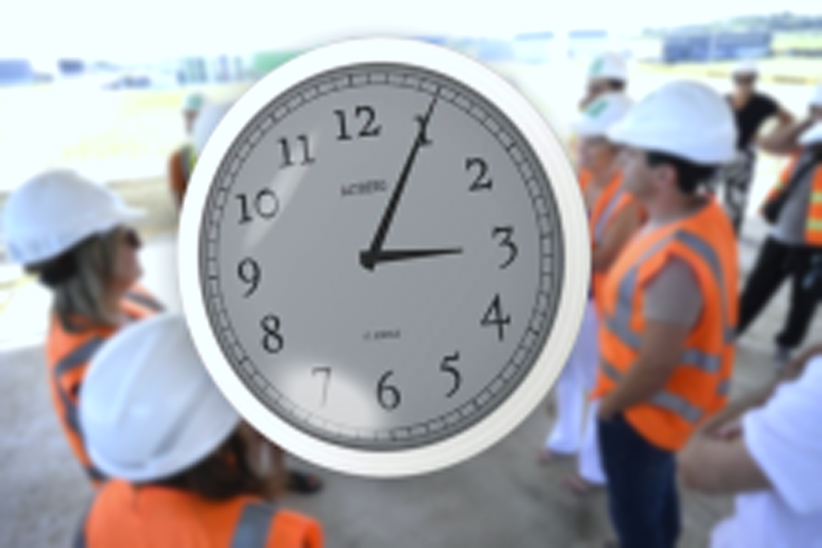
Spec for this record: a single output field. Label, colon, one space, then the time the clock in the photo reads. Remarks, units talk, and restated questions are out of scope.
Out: 3:05
